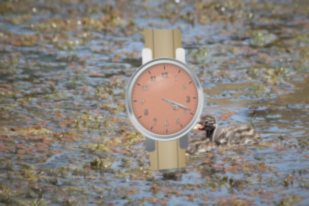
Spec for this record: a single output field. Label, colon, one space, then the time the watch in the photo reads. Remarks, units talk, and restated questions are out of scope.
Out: 4:19
